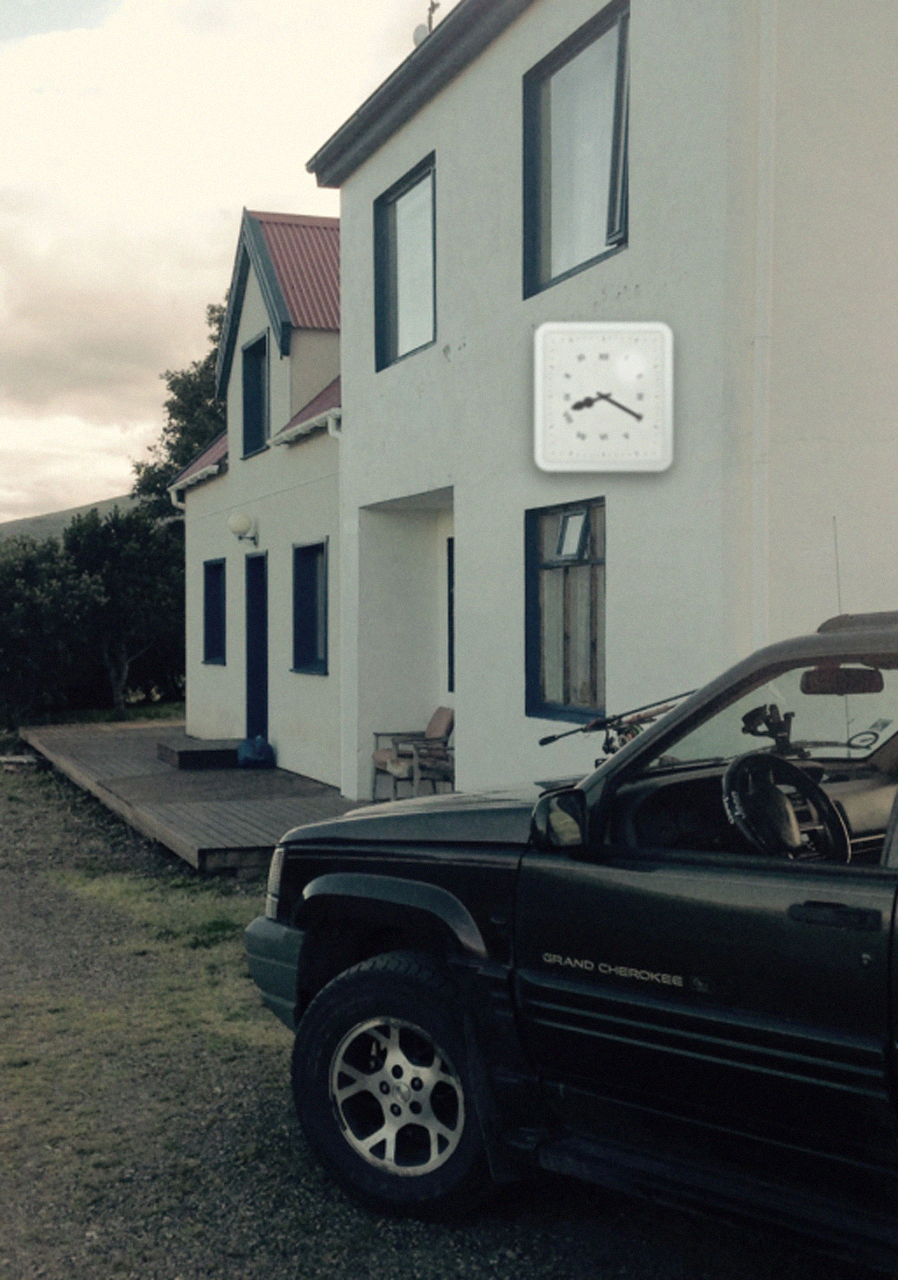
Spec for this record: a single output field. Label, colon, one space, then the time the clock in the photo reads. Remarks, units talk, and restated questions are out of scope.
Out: 8:20
